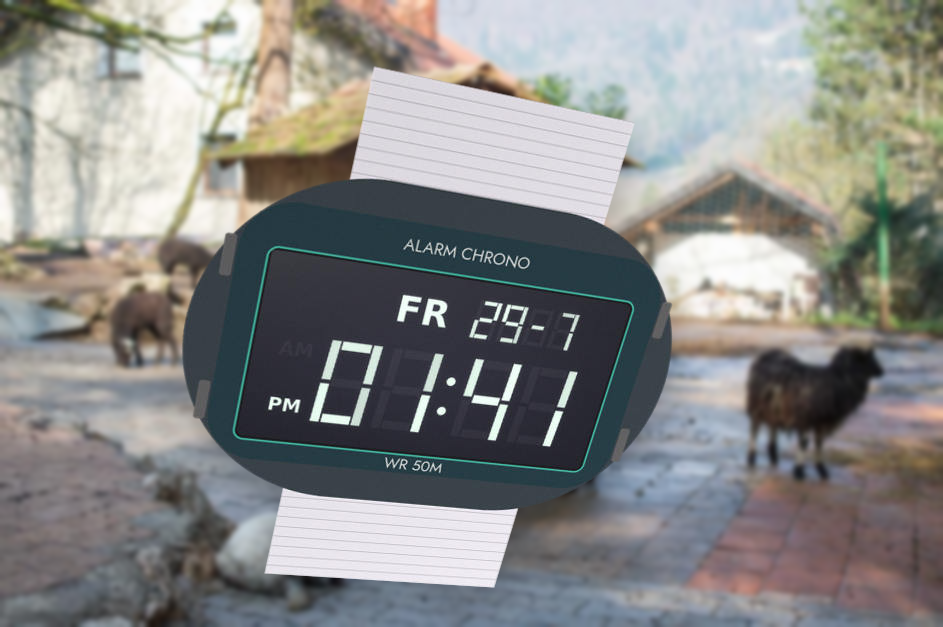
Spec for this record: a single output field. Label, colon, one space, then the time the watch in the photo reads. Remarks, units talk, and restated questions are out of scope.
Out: 1:41
